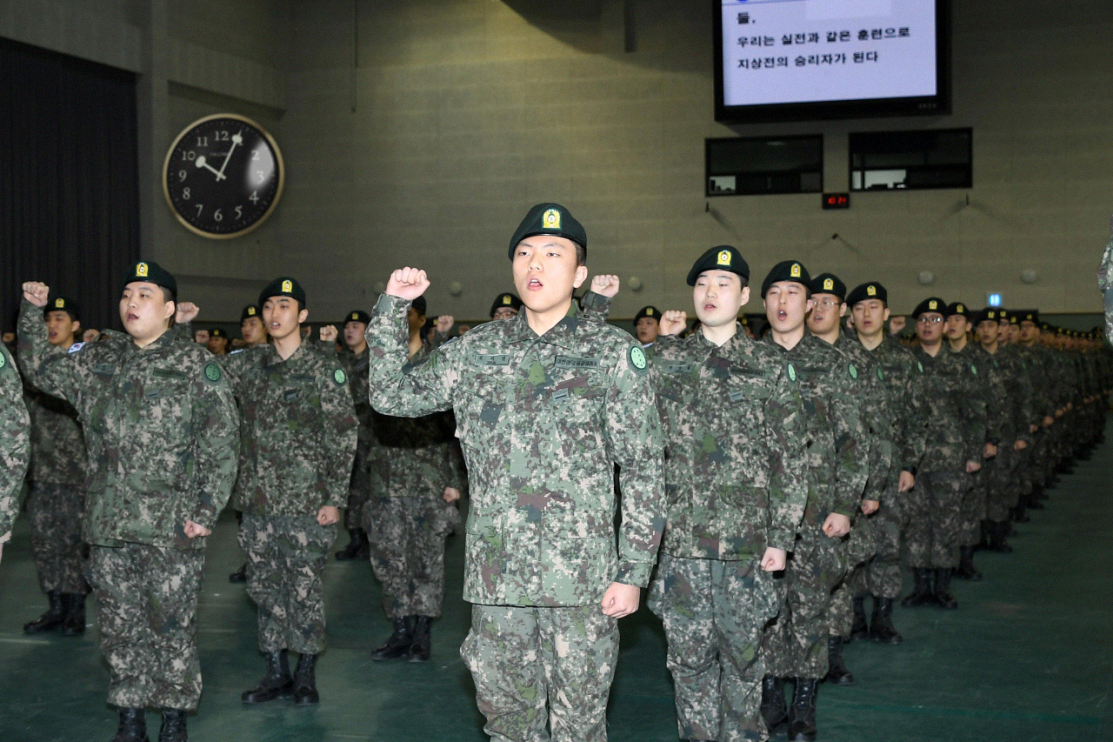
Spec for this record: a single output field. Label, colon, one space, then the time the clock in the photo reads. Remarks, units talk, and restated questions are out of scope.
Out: 10:04
